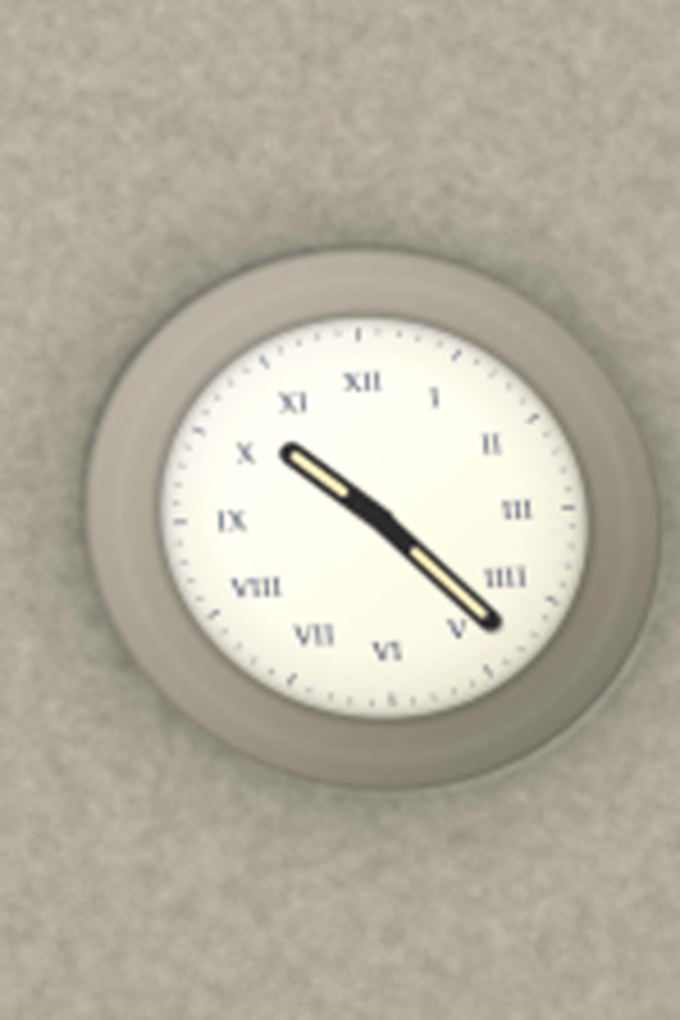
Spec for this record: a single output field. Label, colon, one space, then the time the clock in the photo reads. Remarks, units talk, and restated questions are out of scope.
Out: 10:23
